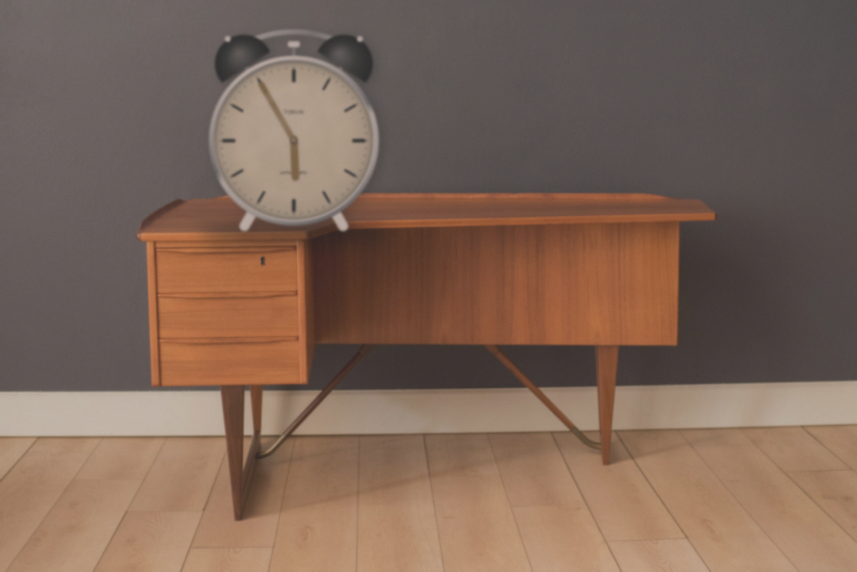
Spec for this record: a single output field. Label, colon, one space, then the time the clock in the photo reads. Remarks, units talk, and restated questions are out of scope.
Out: 5:55
